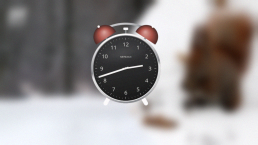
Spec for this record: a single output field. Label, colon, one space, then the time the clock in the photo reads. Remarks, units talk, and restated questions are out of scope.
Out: 2:42
